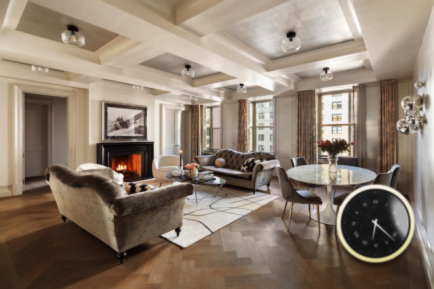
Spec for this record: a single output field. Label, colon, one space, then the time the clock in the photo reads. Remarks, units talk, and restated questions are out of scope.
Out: 6:22
